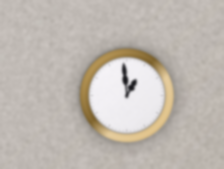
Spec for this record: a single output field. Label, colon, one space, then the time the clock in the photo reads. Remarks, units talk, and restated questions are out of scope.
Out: 12:59
